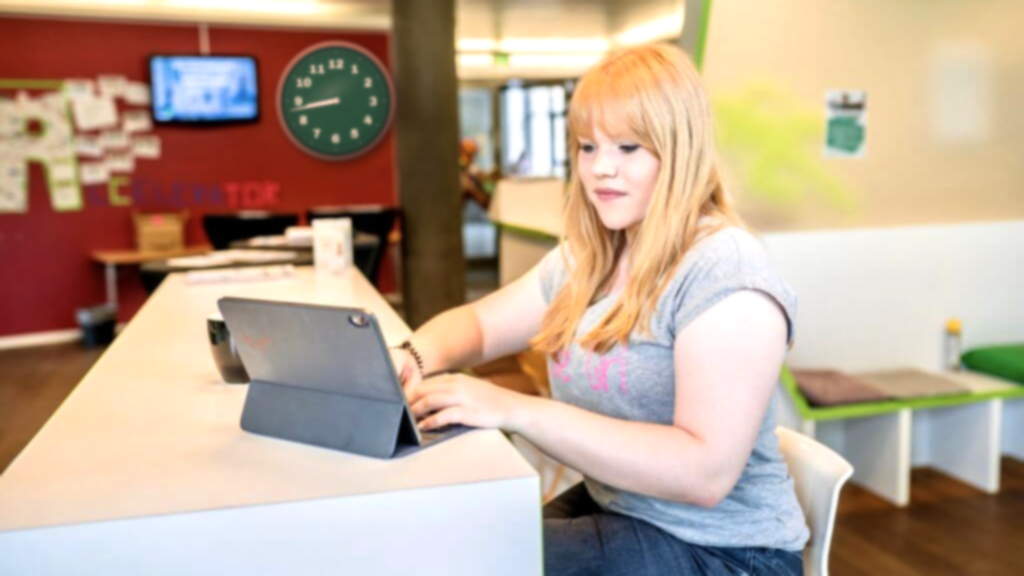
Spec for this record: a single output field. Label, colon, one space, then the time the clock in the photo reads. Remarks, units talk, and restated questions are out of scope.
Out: 8:43
